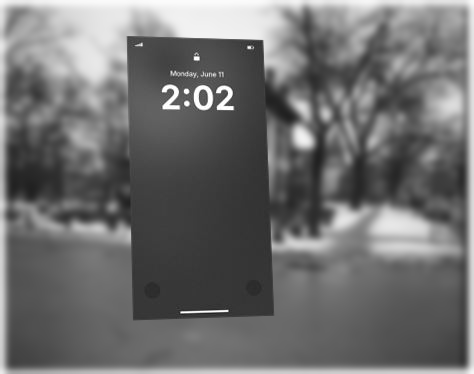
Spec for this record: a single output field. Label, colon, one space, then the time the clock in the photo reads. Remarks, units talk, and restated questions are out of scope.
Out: 2:02
